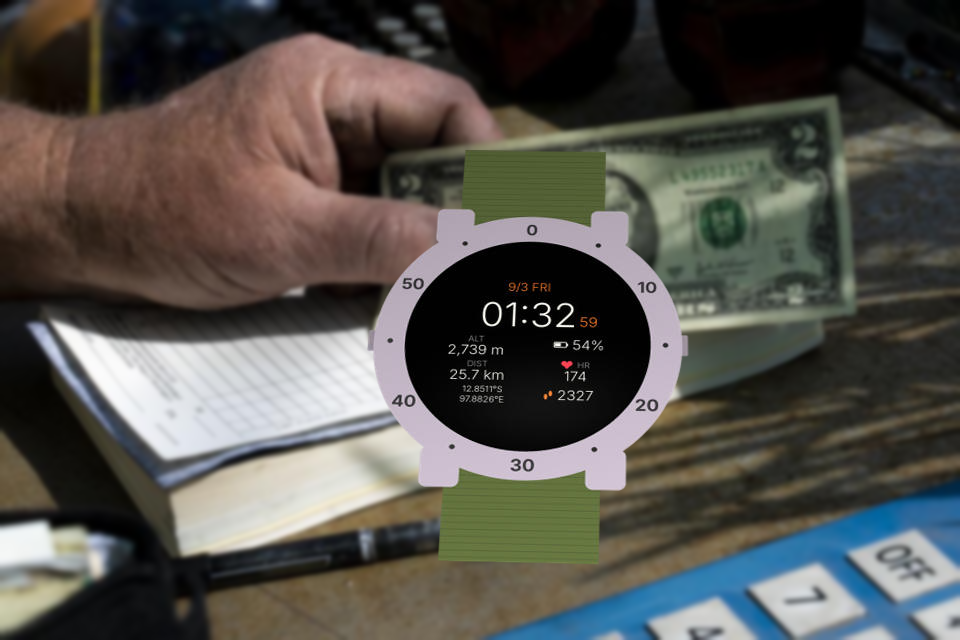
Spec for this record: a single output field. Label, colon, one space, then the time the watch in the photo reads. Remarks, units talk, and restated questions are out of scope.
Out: 1:32:59
